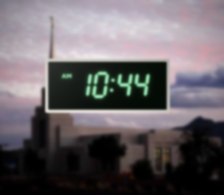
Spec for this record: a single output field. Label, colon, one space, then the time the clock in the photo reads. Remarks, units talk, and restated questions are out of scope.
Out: 10:44
